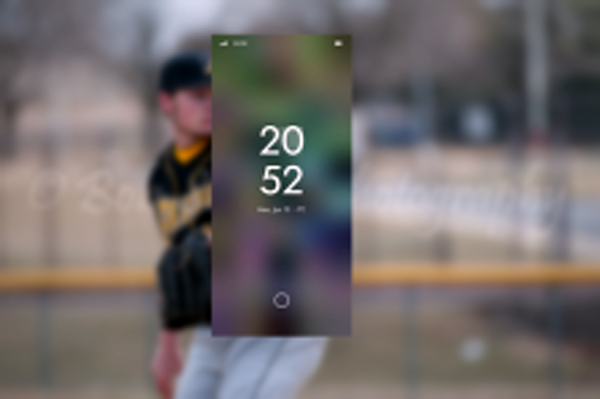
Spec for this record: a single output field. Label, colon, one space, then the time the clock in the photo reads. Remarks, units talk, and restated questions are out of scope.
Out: 20:52
